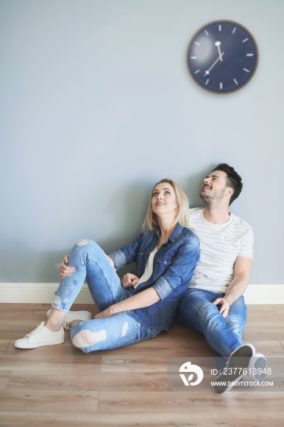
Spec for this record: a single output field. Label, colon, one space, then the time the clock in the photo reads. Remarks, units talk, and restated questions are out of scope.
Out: 11:37
